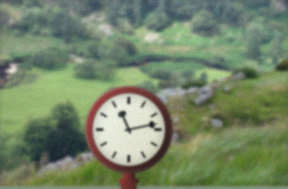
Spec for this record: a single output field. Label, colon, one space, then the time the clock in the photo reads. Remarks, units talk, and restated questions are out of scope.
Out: 11:13
